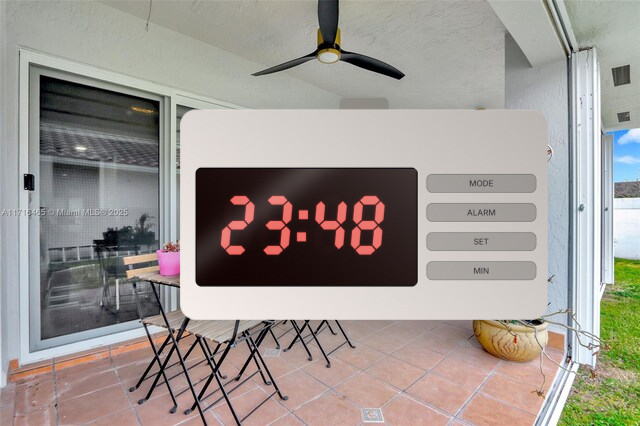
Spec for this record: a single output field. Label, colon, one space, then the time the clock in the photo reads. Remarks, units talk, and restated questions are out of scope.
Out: 23:48
